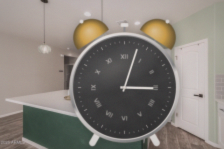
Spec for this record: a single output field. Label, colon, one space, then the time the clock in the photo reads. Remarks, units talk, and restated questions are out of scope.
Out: 3:03
